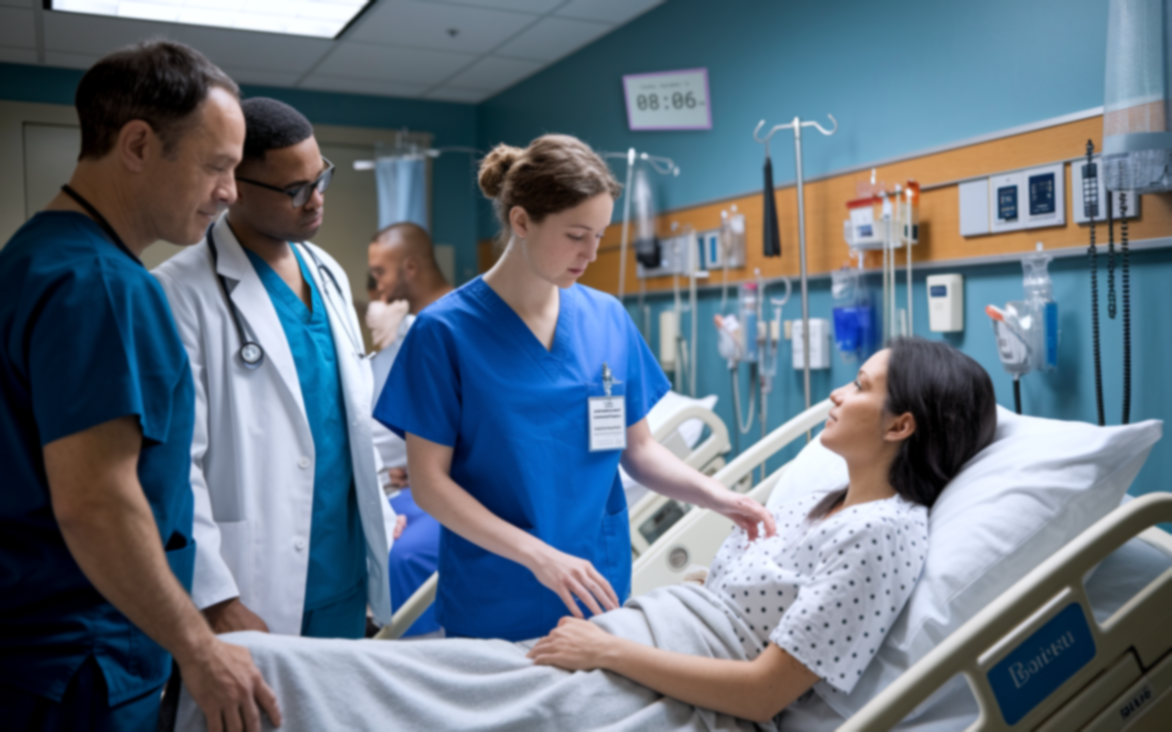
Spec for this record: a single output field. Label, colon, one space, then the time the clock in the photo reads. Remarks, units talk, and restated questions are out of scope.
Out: 8:06
